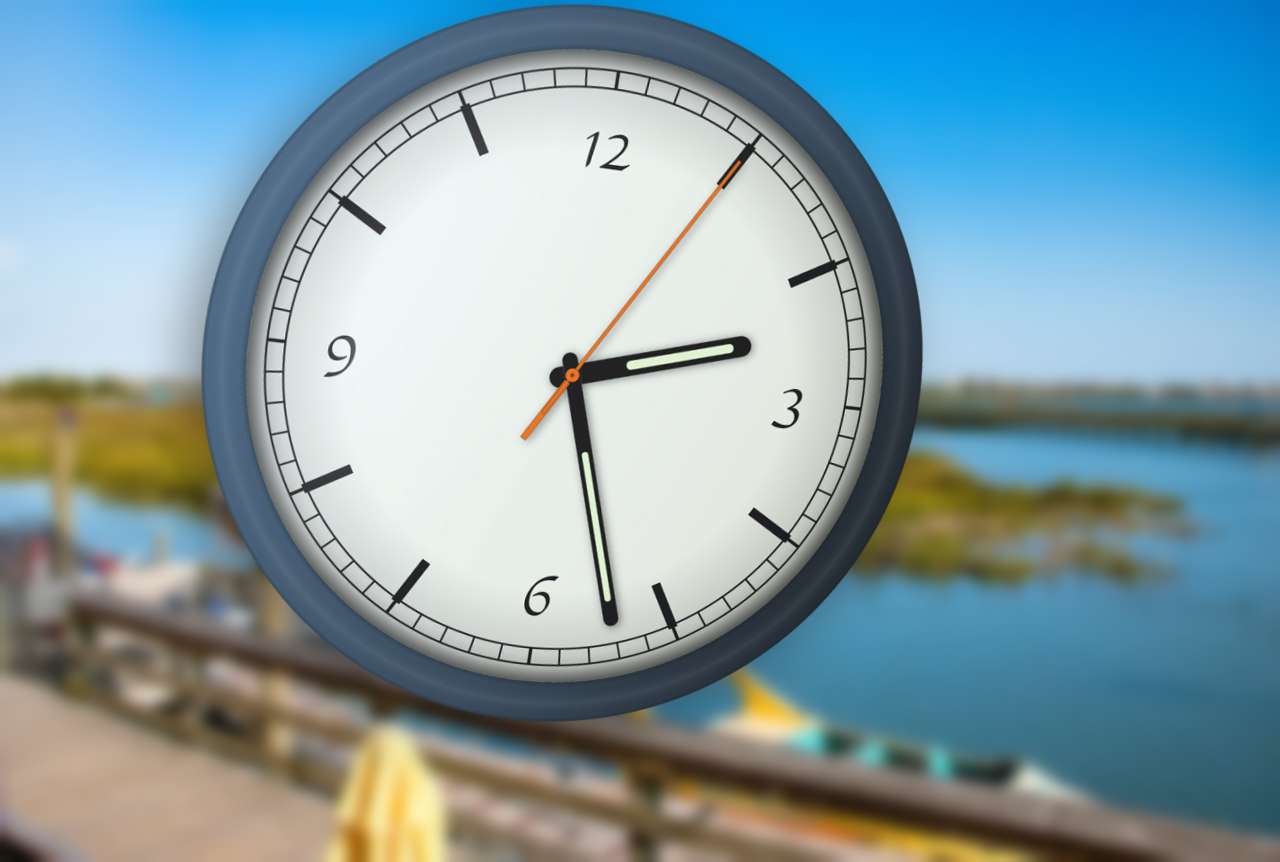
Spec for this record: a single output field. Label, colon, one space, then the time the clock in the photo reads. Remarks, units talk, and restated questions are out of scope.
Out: 2:27:05
